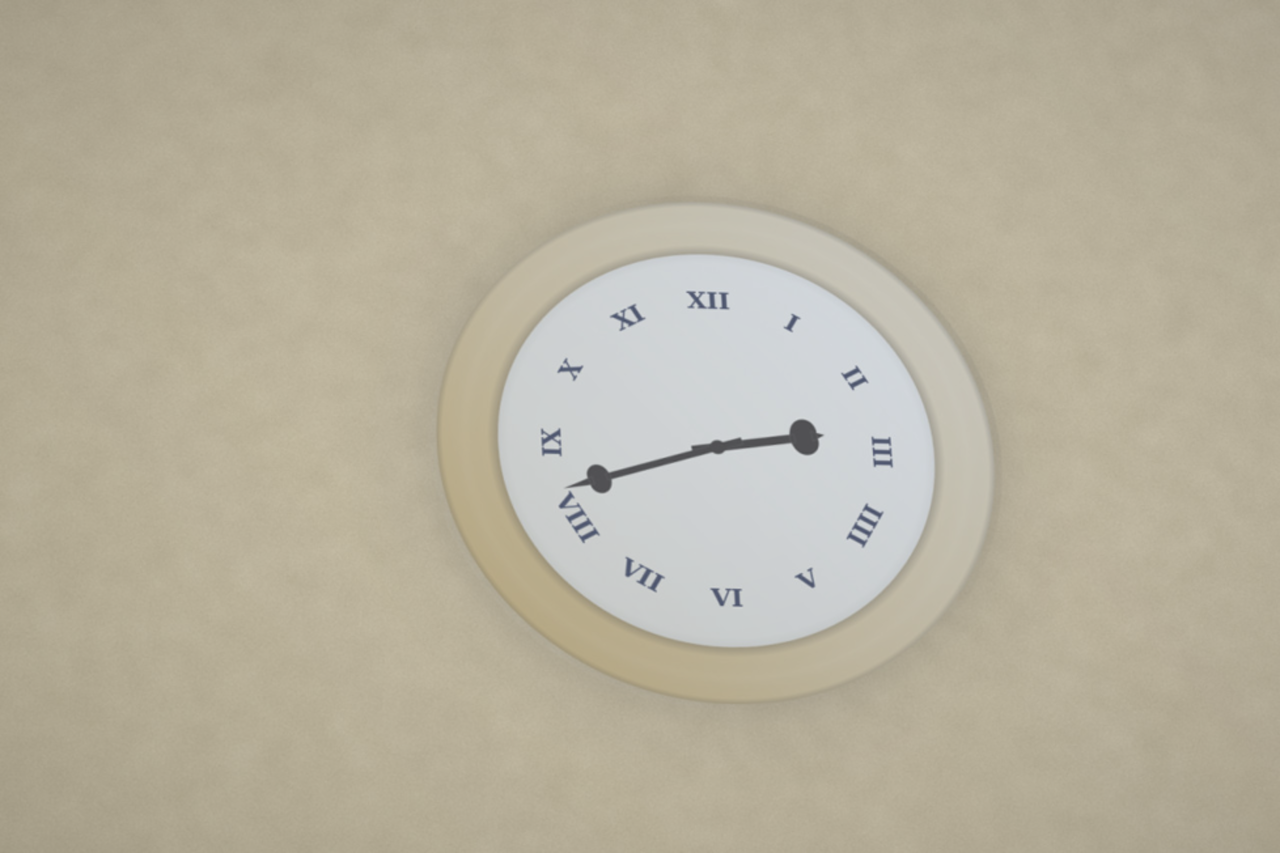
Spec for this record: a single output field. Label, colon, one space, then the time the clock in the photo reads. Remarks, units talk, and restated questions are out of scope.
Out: 2:42
